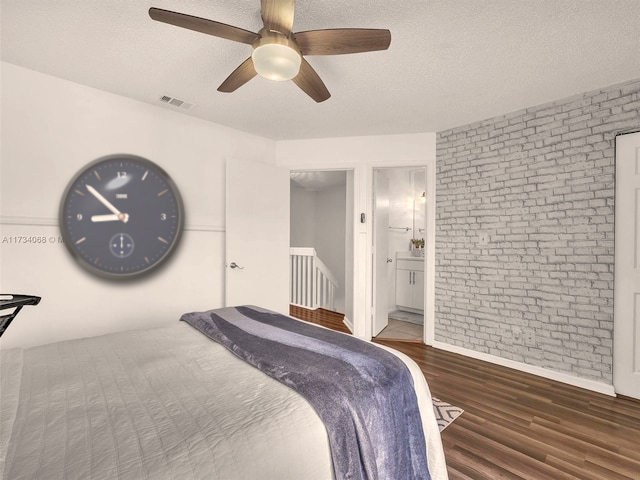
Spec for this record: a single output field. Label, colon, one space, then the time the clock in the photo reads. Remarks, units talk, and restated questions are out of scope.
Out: 8:52
